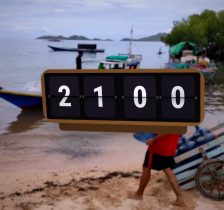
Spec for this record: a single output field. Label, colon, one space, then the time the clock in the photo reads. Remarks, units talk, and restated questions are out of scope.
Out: 21:00
